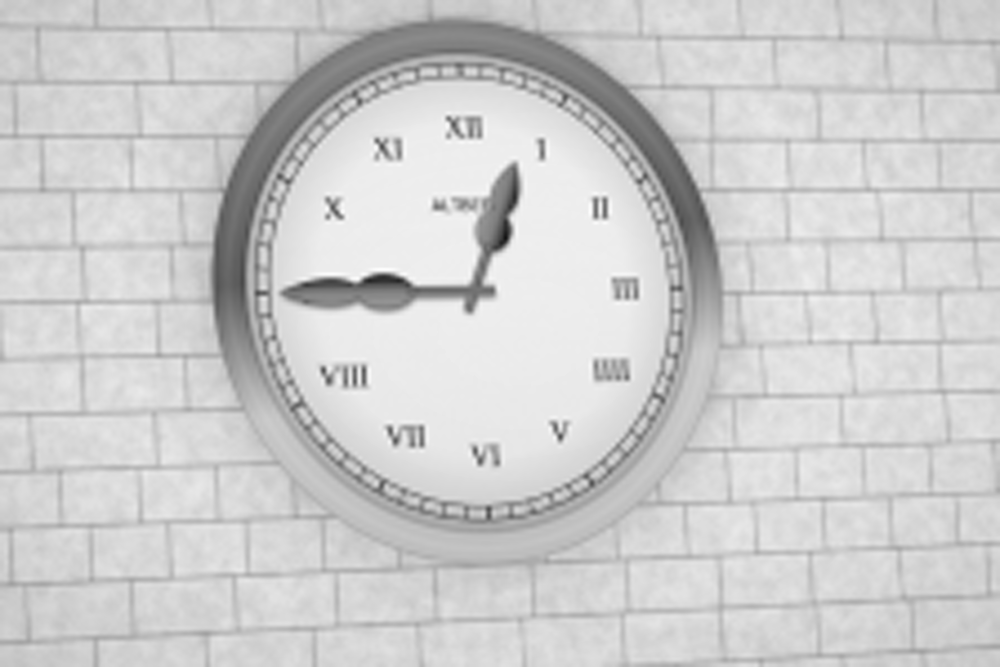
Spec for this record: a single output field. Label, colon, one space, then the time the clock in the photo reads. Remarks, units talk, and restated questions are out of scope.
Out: 12:45
